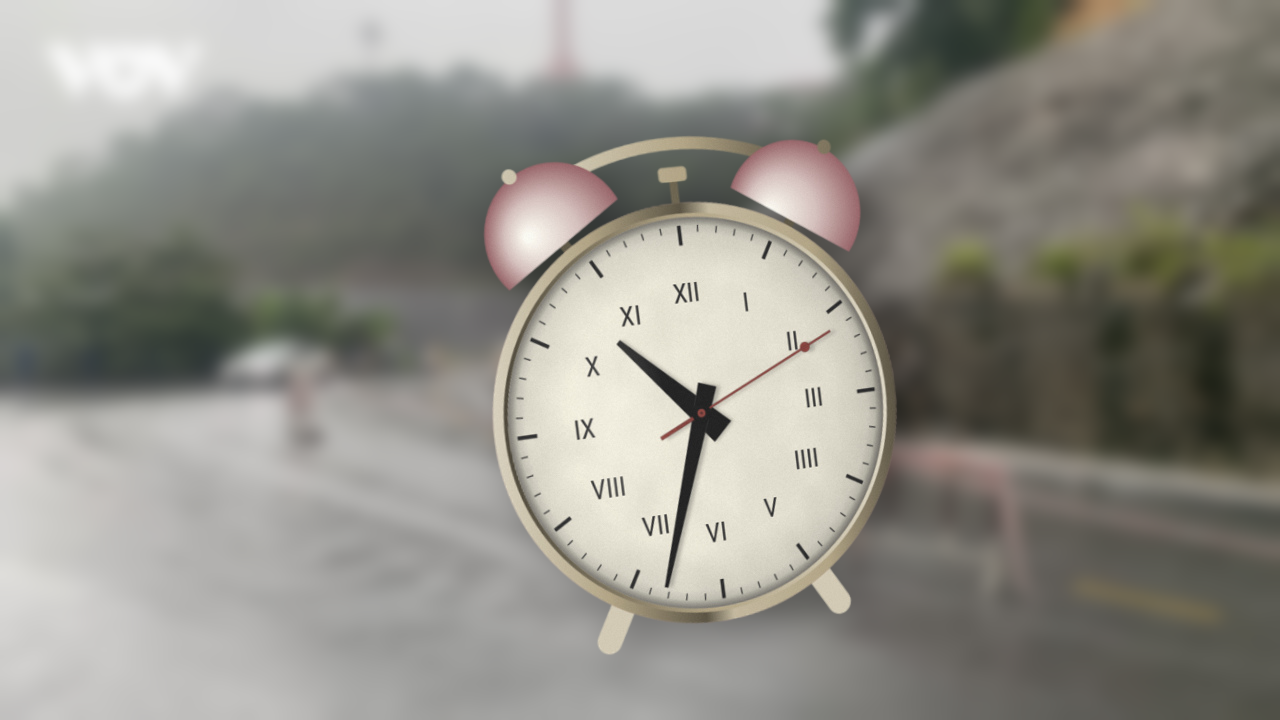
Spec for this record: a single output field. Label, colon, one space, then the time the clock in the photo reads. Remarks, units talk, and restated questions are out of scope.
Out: 10:33:11
